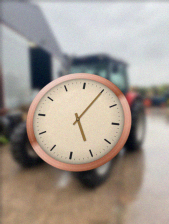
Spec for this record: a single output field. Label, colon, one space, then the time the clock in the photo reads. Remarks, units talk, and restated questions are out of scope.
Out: 5:05
